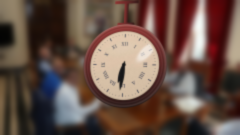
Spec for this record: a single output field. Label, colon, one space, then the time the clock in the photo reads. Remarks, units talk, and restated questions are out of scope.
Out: 6:31
